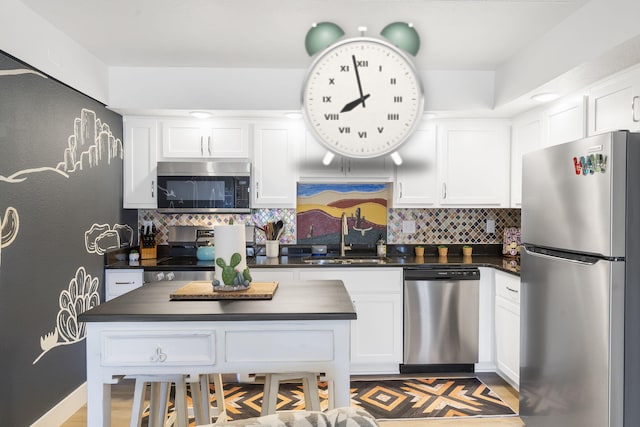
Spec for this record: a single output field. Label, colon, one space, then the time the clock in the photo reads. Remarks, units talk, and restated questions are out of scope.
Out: 7:58
